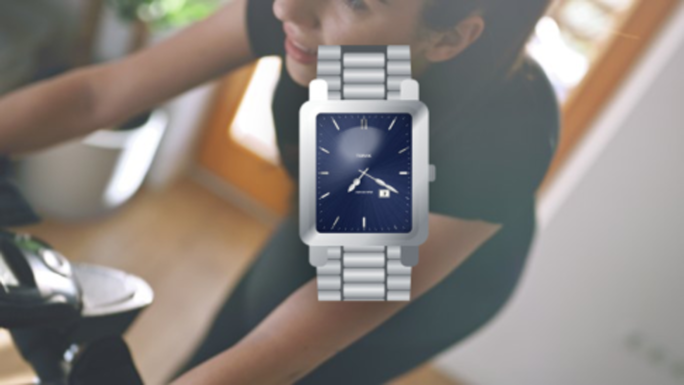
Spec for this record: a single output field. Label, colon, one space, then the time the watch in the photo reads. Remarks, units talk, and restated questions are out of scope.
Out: 7:20
